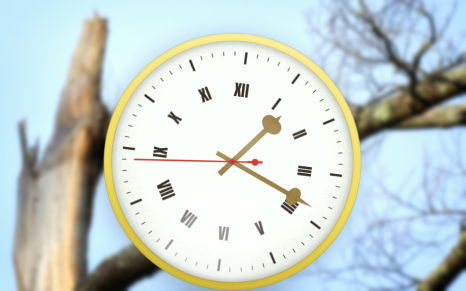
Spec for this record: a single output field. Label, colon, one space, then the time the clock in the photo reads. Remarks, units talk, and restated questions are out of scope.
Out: 1:18:44
